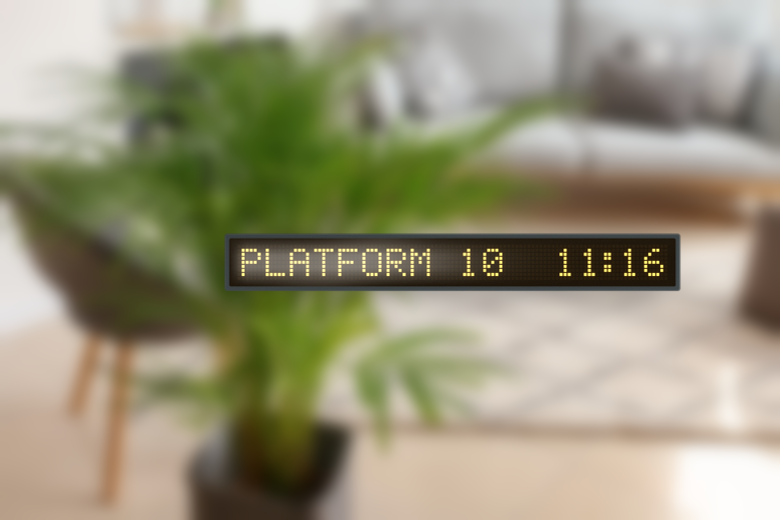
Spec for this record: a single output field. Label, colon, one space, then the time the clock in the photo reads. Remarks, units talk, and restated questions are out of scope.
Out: 11:16
